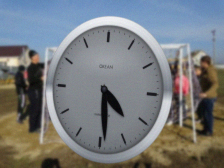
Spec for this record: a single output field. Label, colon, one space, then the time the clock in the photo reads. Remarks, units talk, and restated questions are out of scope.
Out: 4:29
